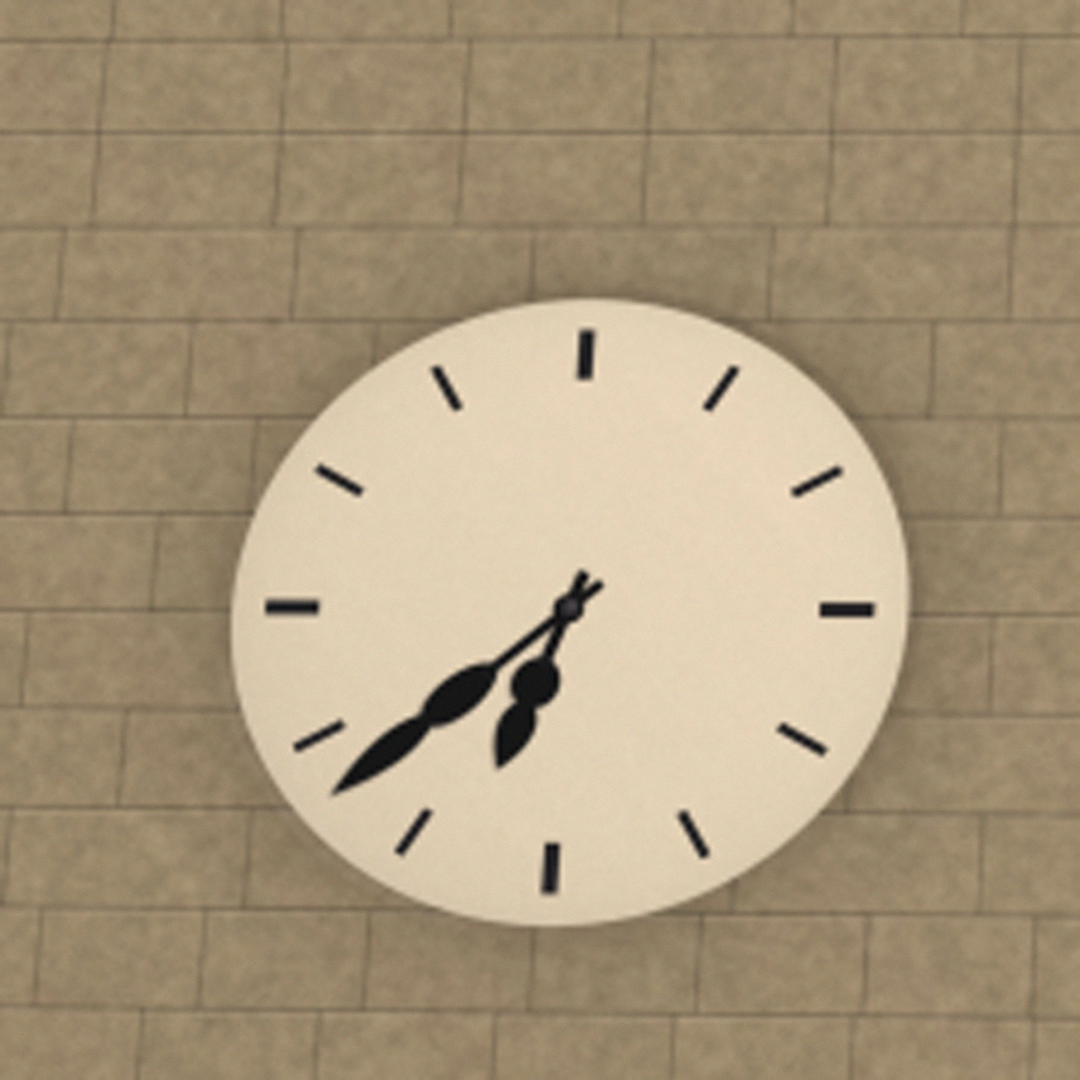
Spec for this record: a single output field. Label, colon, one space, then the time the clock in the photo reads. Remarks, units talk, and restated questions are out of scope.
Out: 6:38
